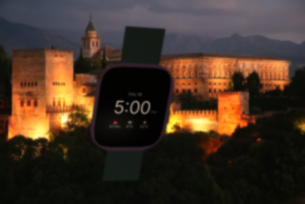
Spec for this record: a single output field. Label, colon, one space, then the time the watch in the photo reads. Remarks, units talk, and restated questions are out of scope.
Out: 5:00
